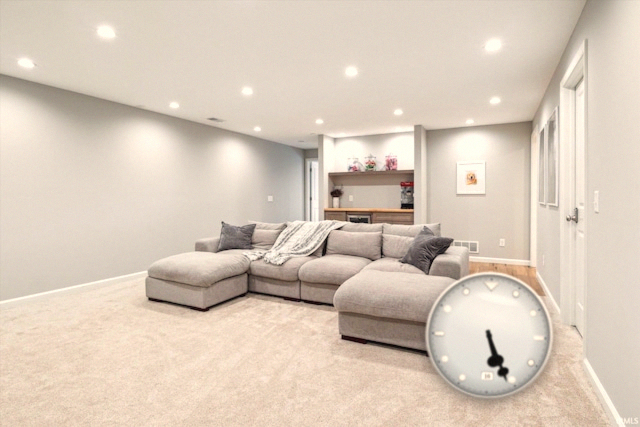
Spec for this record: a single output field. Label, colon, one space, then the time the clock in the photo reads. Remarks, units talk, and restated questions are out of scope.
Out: 5:26
